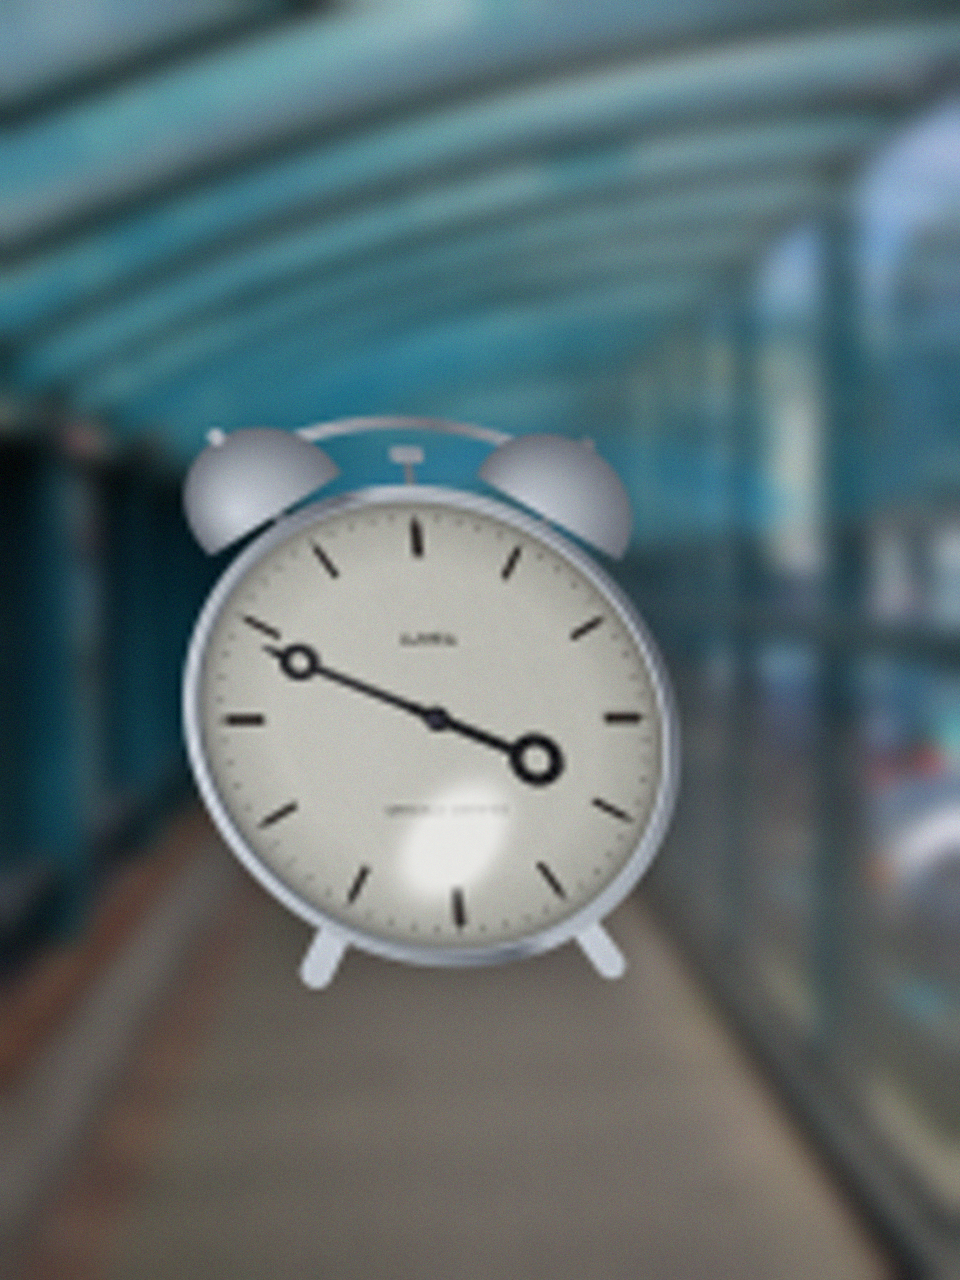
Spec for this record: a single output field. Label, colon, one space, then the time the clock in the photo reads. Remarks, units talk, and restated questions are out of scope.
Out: 3:49
